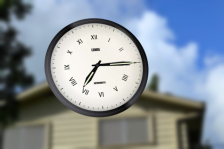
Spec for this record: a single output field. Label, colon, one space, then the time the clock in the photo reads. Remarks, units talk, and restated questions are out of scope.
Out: 7:15
